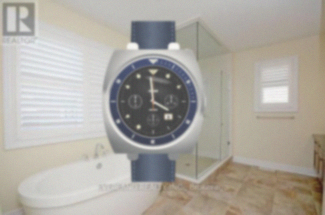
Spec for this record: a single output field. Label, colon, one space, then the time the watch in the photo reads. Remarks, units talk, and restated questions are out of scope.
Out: 3:59
